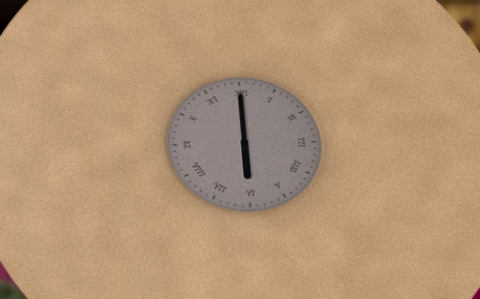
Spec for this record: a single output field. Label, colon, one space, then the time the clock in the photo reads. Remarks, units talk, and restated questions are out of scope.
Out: 6:00
